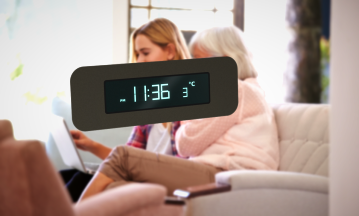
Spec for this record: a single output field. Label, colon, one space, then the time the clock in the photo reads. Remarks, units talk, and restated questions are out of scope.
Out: 11:36
